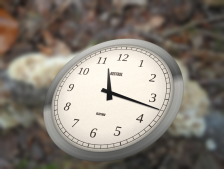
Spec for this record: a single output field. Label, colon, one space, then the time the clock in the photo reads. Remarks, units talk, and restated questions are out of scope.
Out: 11:17
